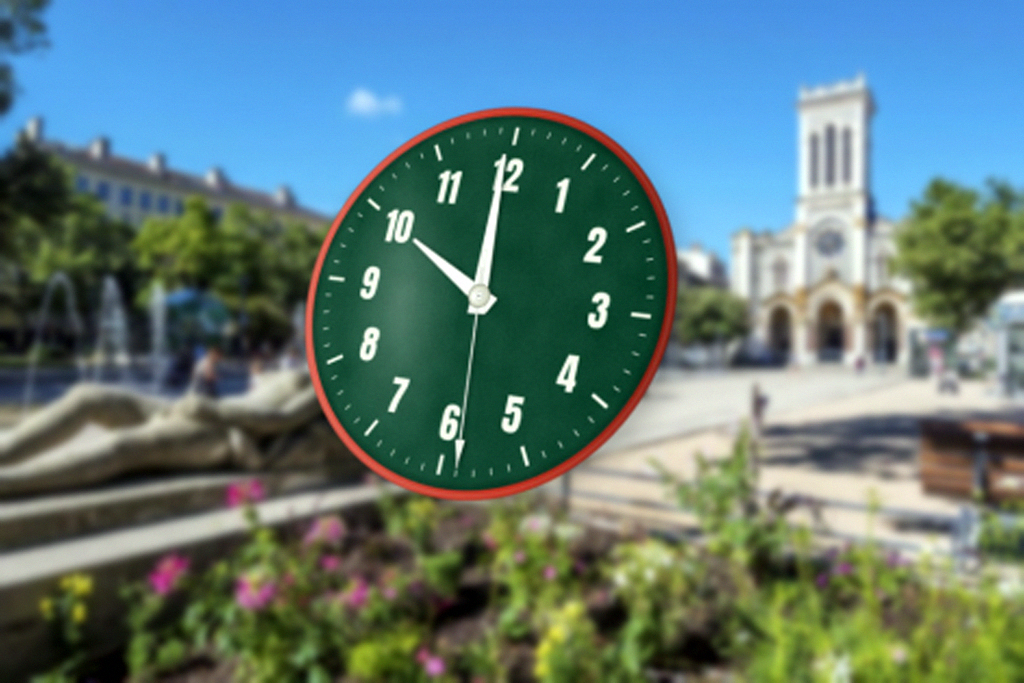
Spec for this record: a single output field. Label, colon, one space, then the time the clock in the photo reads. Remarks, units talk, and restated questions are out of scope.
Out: 9:59:29
